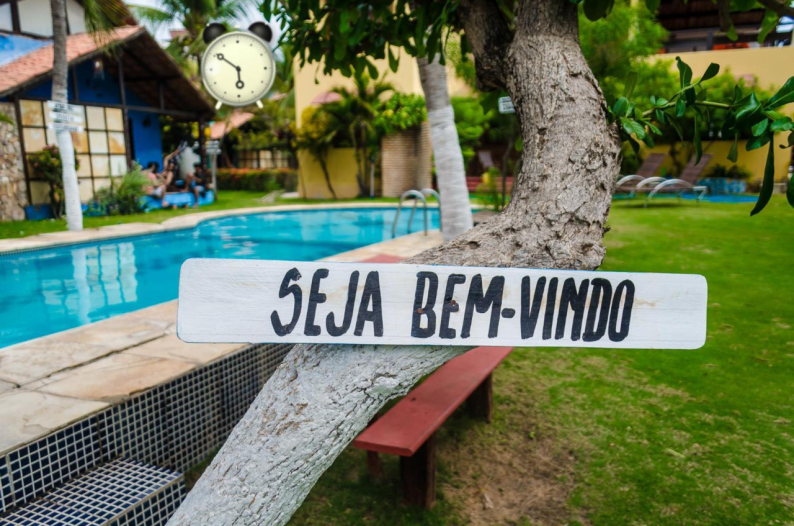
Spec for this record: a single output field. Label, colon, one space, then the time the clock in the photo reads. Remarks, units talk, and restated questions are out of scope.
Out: 5:51
